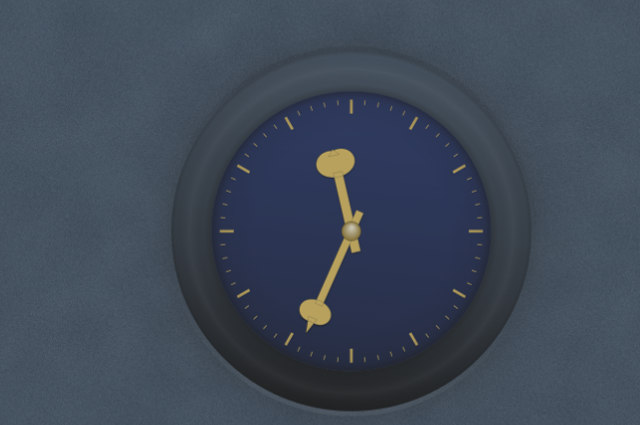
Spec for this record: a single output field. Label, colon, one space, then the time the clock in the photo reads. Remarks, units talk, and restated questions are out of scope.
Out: 11:34
